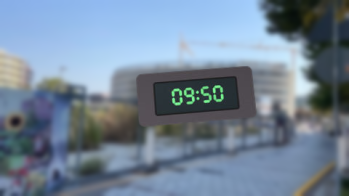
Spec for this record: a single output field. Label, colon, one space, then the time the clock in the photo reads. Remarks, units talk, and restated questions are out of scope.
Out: 9:50
